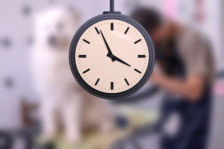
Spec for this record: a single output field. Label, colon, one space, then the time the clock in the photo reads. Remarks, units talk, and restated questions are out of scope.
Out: 3:56
